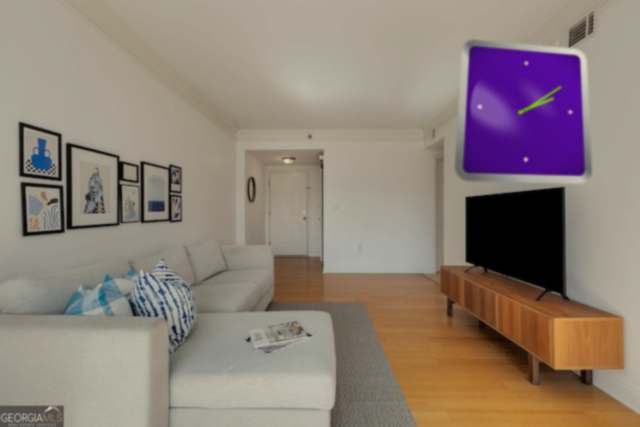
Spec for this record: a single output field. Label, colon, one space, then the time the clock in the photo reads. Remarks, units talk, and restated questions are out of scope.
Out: 2:09
